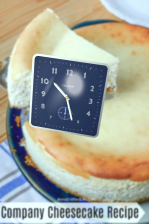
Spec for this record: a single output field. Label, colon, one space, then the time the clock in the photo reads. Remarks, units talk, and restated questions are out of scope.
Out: 10:27
